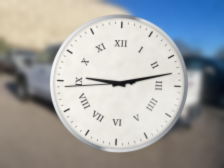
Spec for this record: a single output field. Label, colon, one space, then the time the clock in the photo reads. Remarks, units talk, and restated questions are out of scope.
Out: 9:12:44
